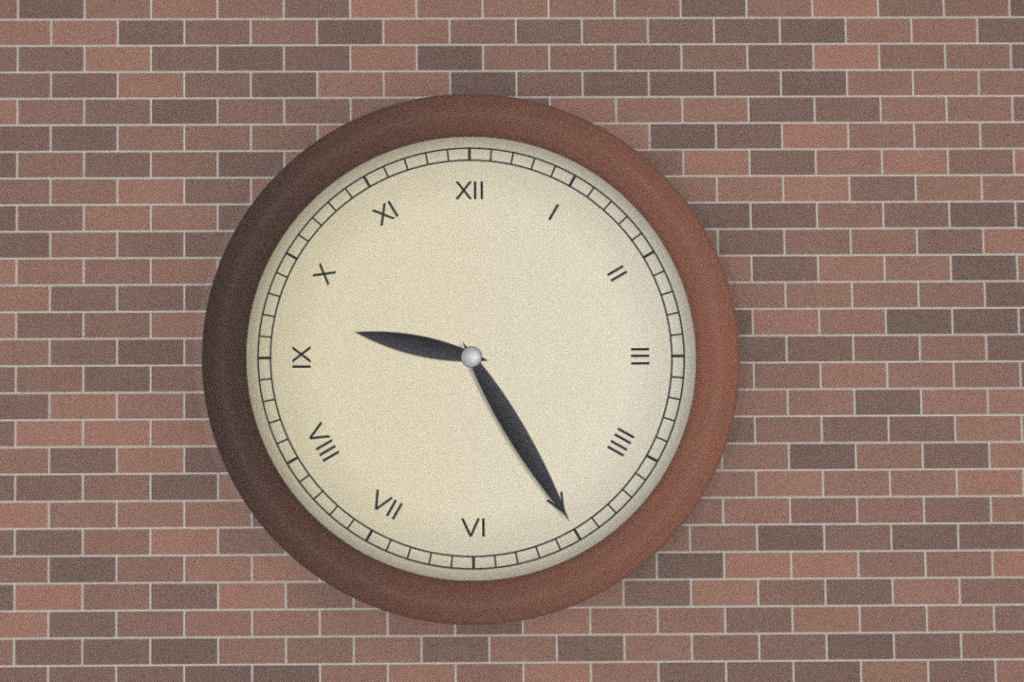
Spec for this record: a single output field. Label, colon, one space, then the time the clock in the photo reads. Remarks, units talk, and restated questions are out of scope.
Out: 9:25
